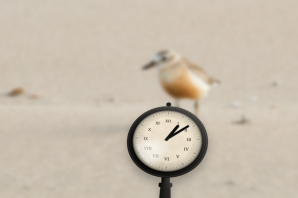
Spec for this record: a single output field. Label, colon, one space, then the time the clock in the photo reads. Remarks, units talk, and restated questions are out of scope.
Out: 1:09
